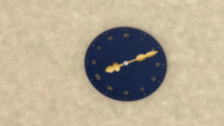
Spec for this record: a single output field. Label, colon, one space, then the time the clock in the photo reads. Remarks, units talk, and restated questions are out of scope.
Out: 8:11
